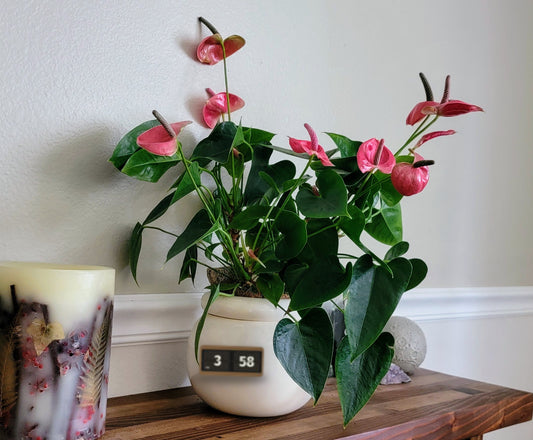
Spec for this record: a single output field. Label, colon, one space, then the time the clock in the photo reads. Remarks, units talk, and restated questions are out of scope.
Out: 3:58
